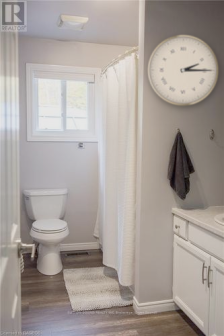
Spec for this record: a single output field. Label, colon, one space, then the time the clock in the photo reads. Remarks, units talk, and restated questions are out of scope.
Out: 2:15
